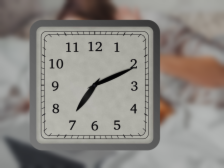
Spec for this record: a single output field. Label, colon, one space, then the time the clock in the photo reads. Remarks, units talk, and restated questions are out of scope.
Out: 7:11
